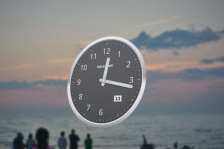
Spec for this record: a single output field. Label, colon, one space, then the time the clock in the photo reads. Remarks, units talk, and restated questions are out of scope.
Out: 12:17
